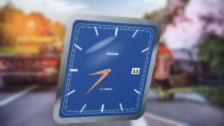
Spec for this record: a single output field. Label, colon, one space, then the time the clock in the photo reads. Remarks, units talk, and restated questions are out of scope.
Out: 8:37
